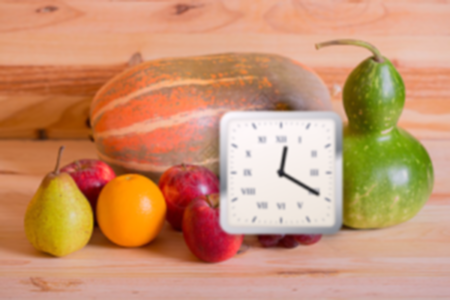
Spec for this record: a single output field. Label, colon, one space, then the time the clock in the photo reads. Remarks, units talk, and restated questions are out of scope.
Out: 12:20
